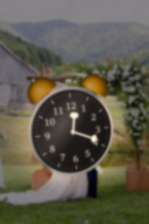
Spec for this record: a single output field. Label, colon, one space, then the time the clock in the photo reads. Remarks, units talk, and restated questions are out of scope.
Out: 12:19
